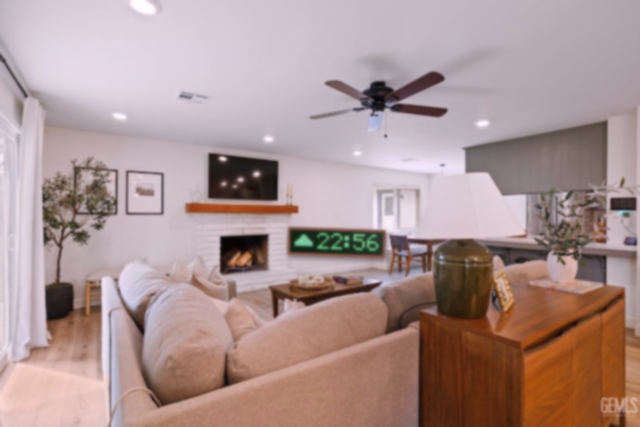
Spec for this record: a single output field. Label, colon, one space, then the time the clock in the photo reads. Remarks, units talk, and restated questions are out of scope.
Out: 22:56
